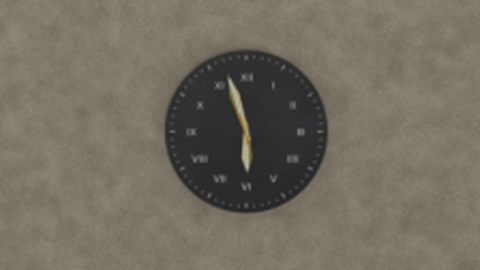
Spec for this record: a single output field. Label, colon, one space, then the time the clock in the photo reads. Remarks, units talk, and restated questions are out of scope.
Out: 5:57
